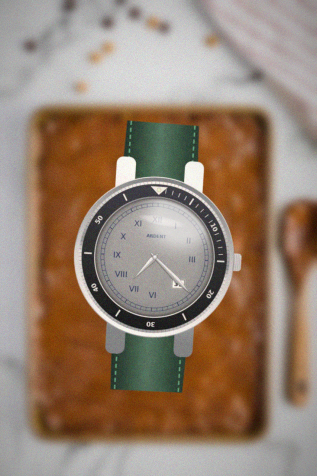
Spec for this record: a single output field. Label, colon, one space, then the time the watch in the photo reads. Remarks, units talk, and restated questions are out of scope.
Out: 7:22
